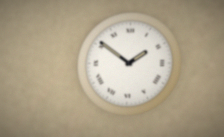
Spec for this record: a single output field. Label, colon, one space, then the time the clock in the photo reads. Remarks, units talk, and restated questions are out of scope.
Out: 1:51
